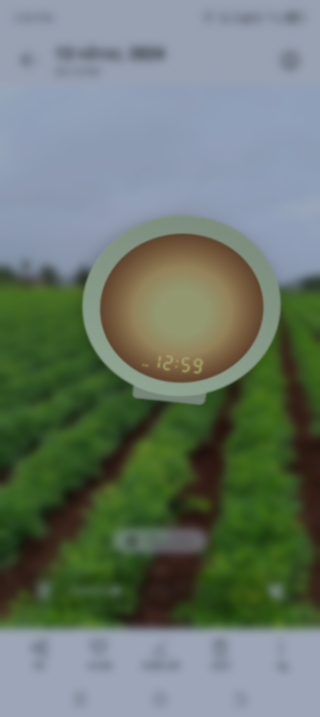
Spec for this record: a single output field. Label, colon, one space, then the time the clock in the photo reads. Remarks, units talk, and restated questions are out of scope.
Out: 12:59
